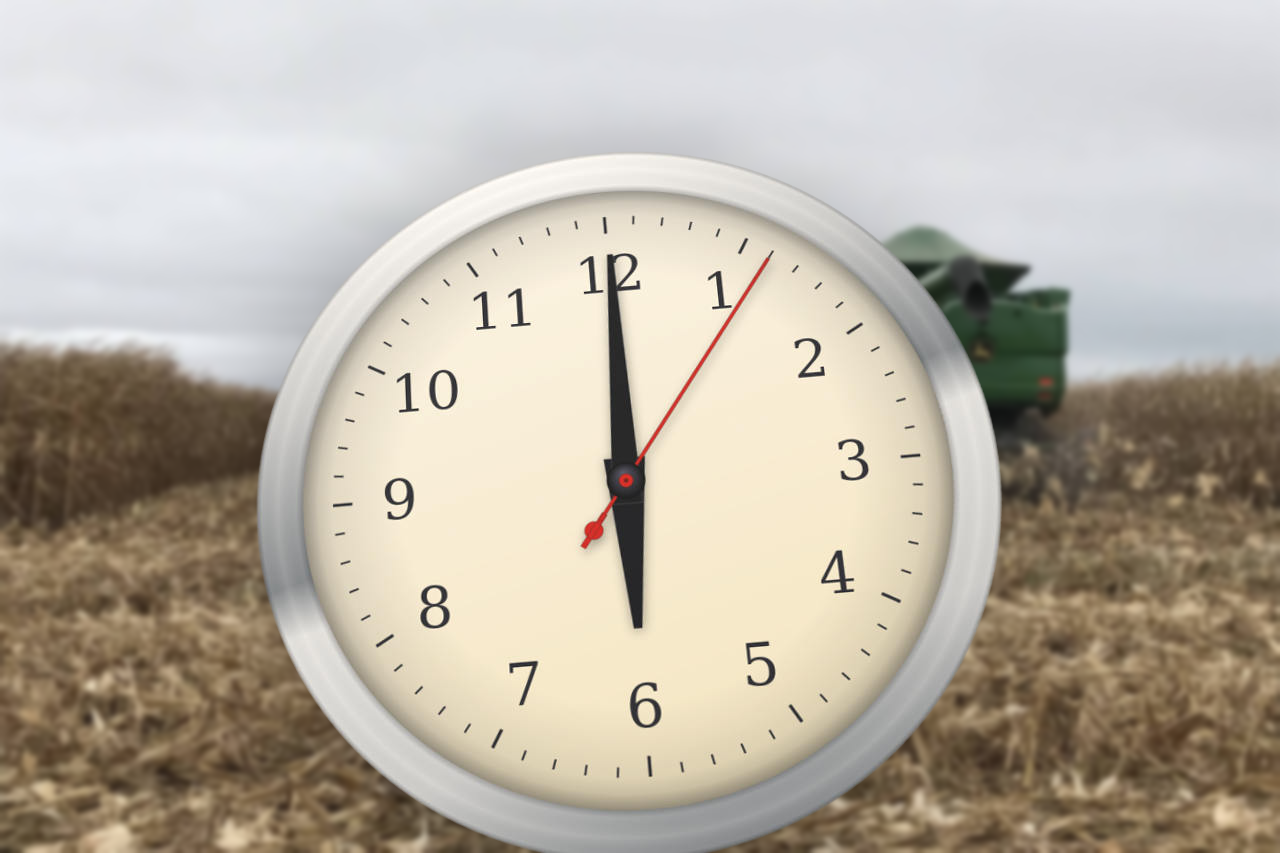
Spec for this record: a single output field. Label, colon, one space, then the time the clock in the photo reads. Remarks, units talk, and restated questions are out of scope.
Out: 6:00:06
